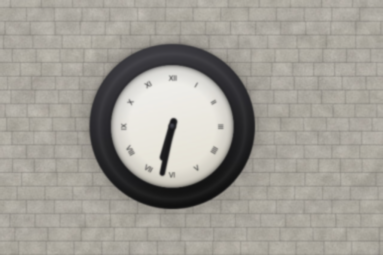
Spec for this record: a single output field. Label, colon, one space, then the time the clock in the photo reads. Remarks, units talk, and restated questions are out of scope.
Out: 6:32
